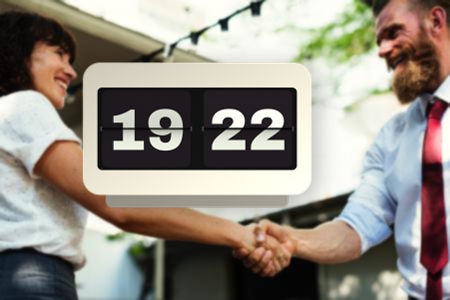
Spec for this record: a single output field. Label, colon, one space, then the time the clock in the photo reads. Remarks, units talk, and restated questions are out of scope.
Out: 19:22
